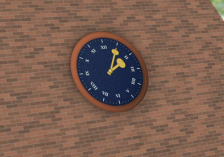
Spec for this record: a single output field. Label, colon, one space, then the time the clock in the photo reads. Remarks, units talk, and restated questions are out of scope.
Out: 2:05
